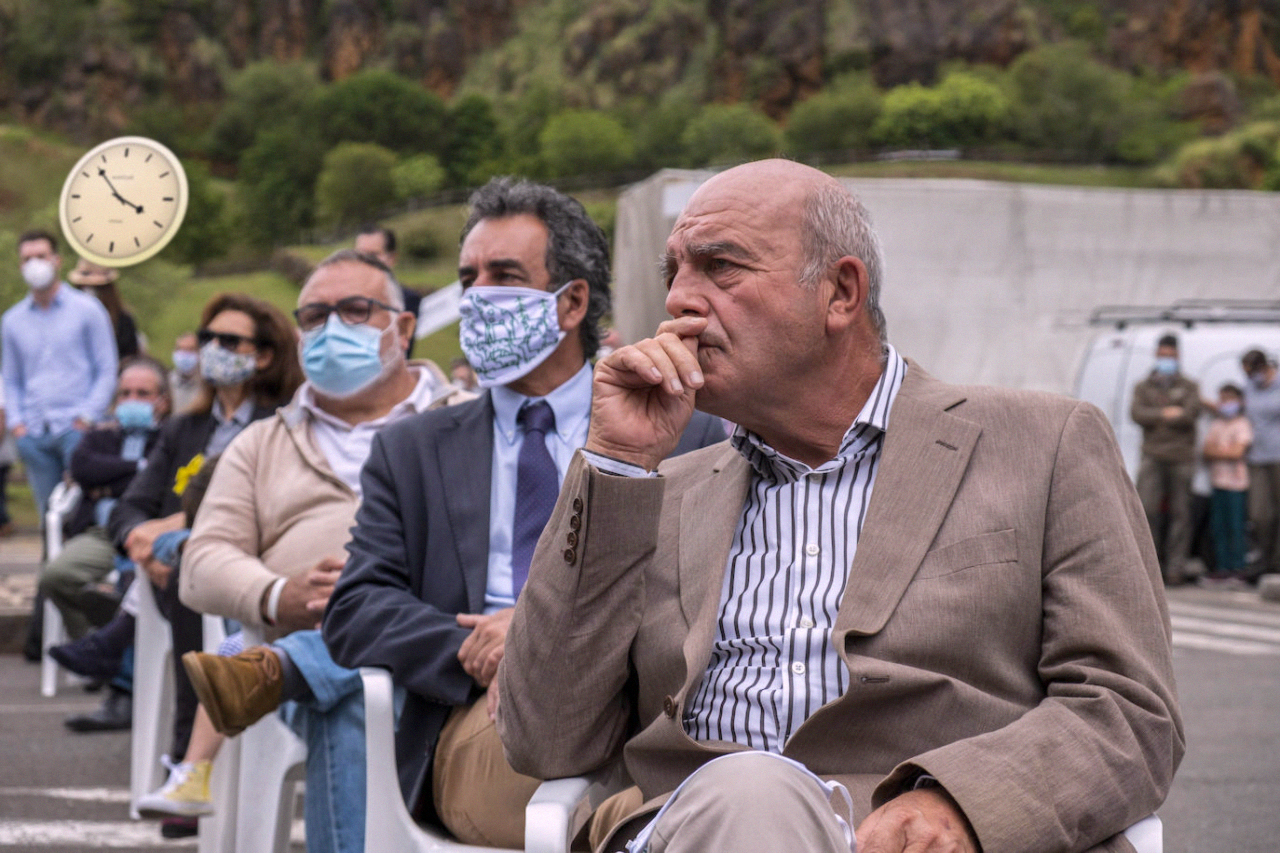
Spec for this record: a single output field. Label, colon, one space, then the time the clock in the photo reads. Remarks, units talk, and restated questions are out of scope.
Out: 3:53
